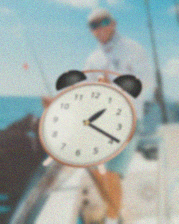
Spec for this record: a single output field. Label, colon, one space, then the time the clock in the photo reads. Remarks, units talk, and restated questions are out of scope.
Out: 1:19
